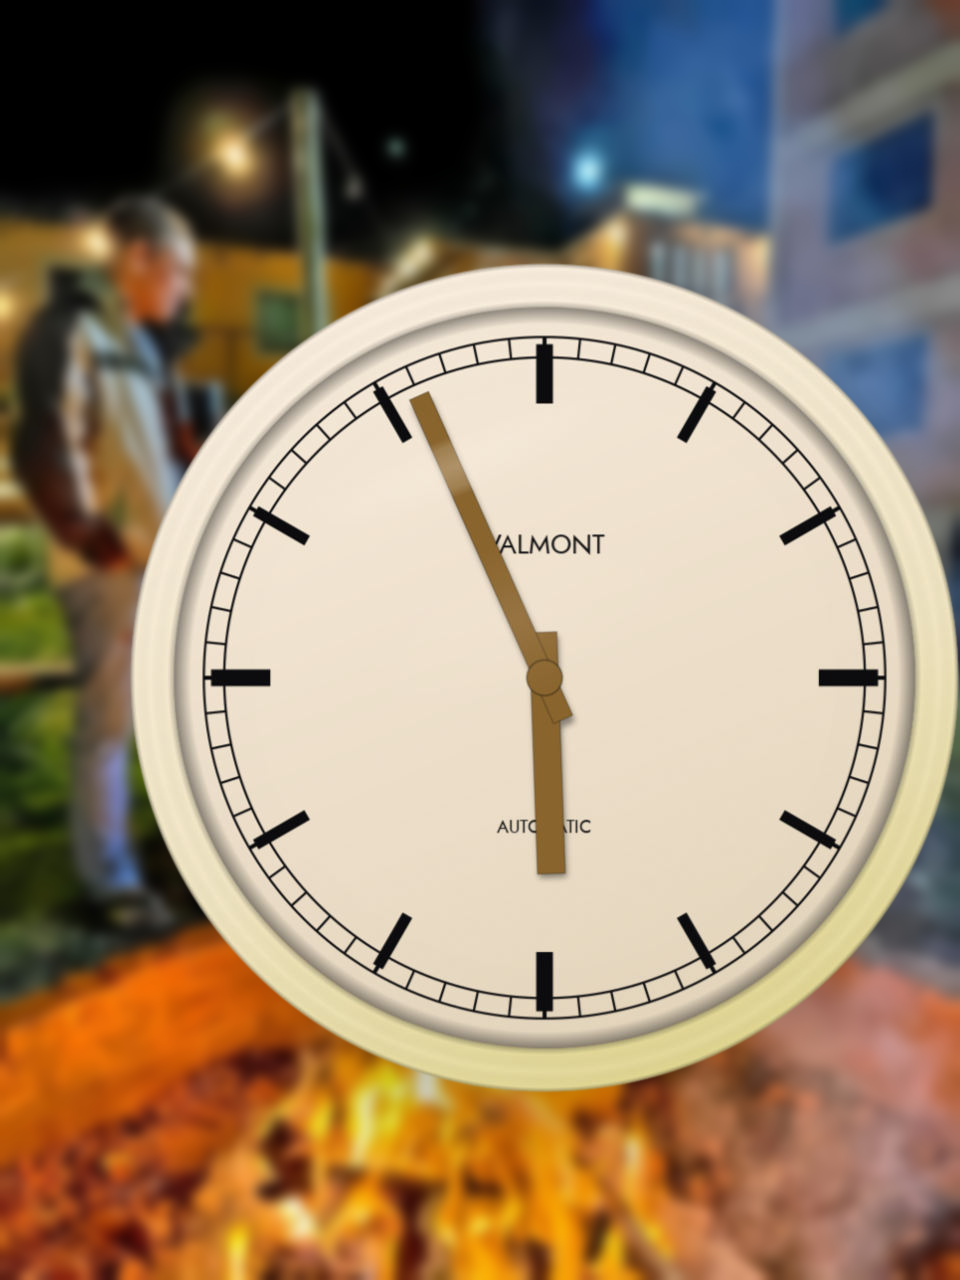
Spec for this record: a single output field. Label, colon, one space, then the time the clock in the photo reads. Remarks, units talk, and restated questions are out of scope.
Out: 5:56
